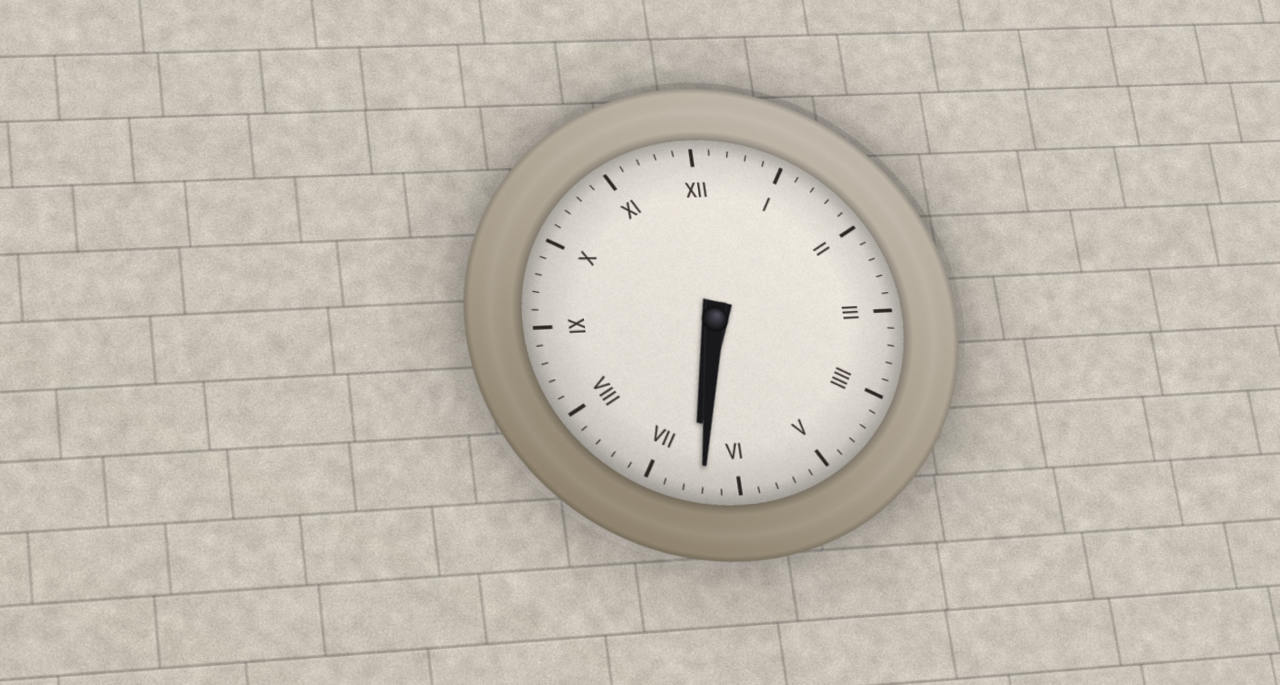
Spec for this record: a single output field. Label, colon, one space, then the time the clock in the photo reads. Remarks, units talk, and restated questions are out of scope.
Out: 6:32
